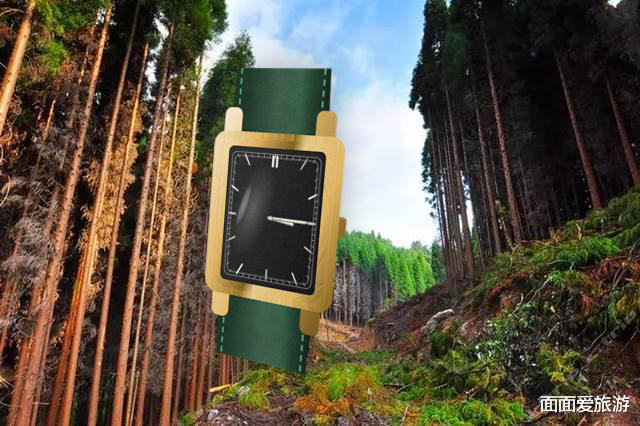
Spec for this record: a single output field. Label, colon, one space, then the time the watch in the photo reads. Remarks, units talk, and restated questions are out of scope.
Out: 3:15
